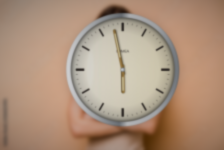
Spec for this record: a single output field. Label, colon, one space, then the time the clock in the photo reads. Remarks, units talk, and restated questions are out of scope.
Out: 5:58
